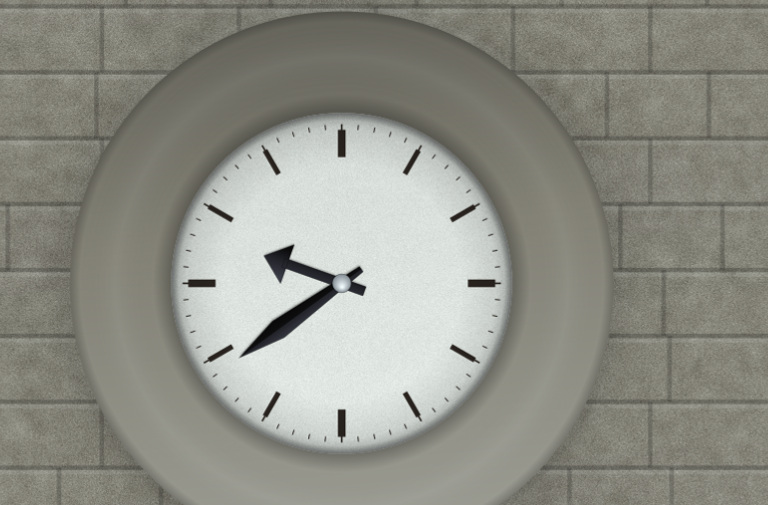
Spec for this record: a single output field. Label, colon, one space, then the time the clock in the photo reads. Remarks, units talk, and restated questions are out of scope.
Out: 9:39
